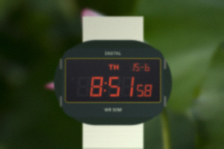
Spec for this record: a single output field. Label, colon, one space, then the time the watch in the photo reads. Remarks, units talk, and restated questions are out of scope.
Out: 8:51:58
